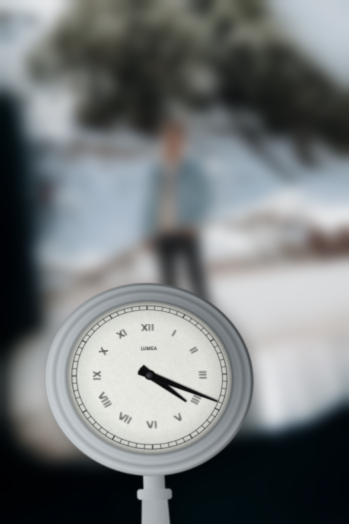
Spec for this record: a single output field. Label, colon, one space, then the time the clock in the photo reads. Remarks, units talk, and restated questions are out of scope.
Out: 4:19
